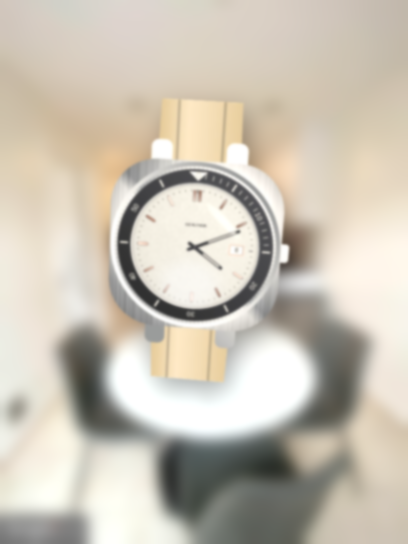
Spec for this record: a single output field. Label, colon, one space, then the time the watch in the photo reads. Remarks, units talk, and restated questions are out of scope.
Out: 4:11
